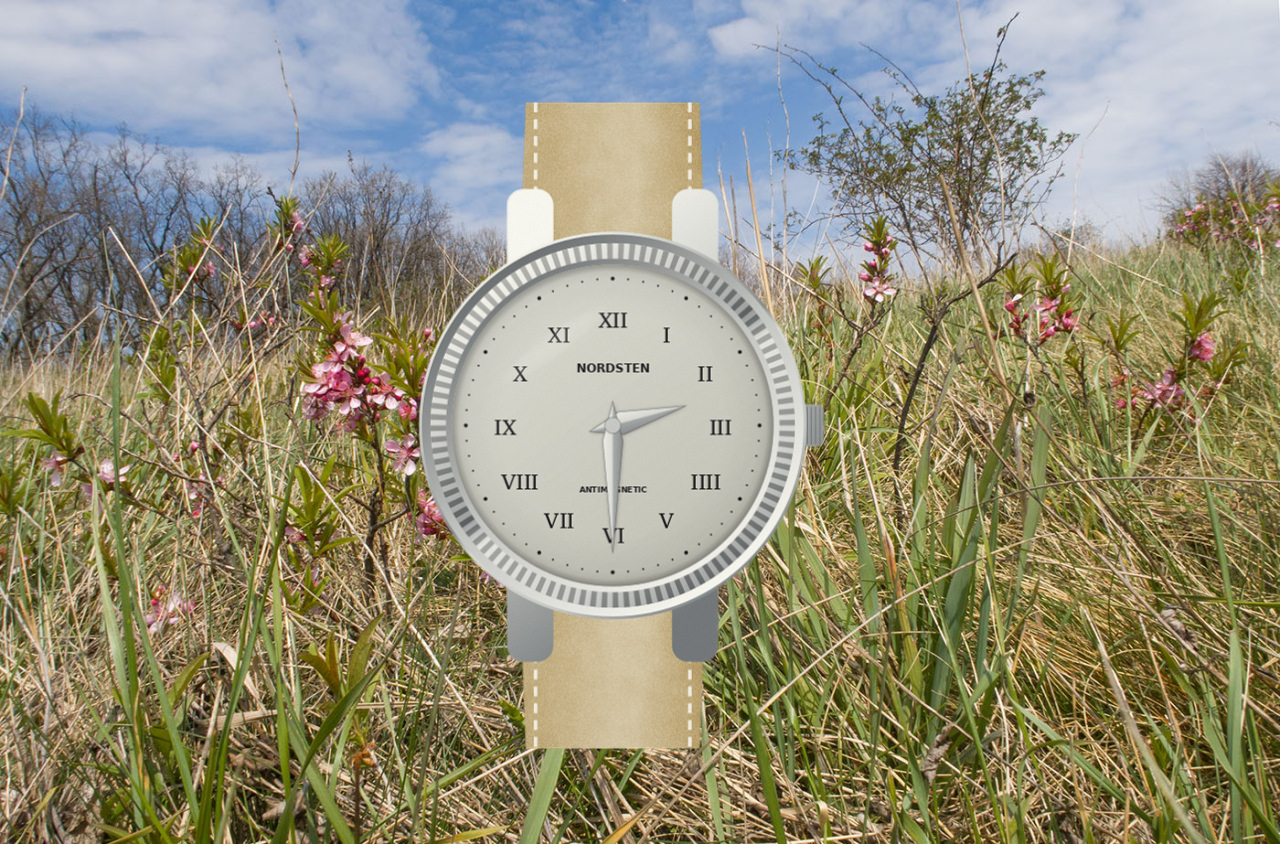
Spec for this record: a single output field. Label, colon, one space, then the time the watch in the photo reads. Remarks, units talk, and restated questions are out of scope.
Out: 2:30
